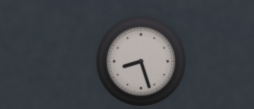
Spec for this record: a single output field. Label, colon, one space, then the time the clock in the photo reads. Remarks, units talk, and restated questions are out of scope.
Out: 8:27
